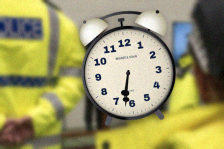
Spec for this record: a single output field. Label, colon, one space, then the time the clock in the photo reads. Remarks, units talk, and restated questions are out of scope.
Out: 6:32
